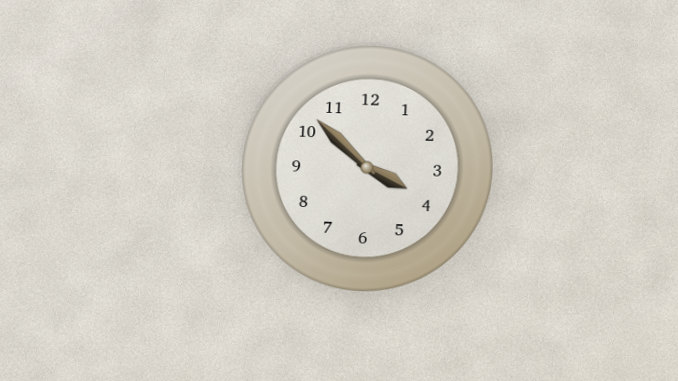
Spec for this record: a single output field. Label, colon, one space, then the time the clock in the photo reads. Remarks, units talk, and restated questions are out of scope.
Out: 3:52
